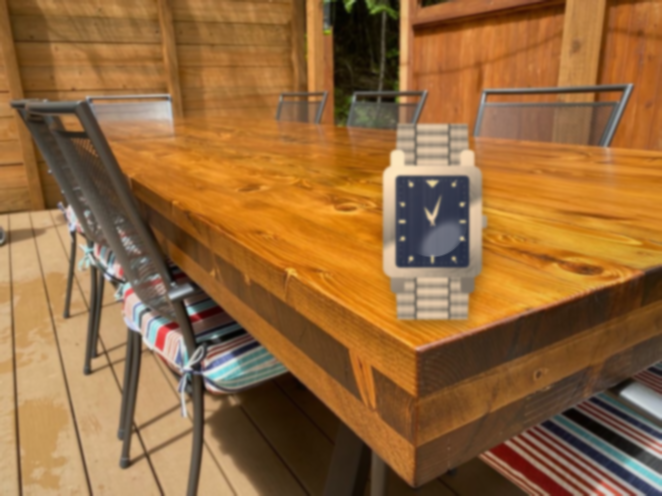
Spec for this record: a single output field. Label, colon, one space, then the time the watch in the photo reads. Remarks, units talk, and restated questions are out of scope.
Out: 11:03
